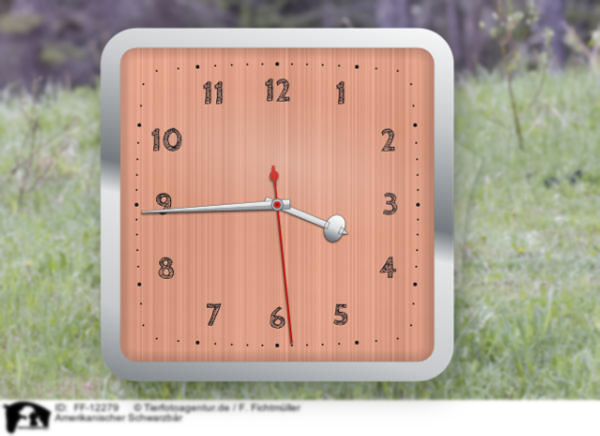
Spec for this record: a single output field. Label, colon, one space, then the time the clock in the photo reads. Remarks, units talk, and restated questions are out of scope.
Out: 3:44:29
